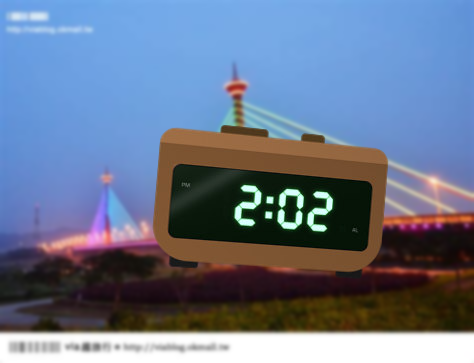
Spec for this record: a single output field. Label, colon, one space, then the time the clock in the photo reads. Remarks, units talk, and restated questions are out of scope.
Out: 2:02
